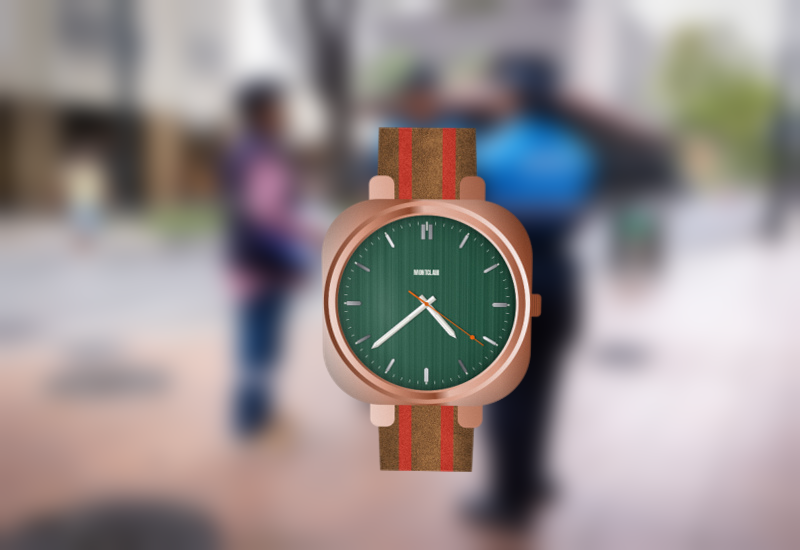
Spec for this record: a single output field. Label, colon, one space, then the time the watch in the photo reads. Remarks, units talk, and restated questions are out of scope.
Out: 4:38:21
